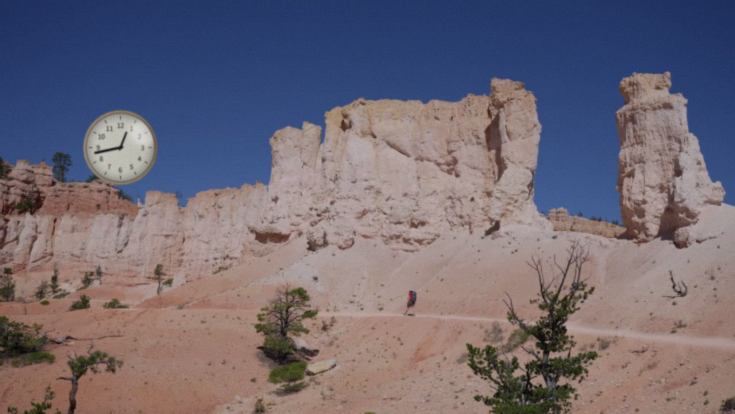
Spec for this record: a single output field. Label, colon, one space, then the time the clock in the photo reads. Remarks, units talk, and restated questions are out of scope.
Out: 12:43
